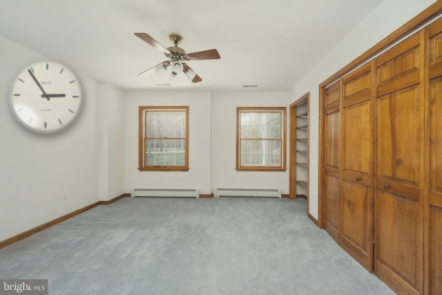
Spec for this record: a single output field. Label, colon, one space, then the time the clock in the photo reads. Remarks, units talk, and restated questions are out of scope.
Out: 2:54
